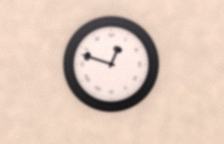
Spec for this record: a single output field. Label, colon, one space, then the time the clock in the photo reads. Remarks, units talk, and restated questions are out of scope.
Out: 12:48
